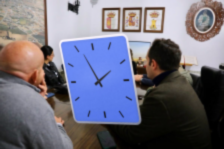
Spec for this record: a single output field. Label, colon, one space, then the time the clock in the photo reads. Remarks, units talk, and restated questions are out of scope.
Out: 1:56
